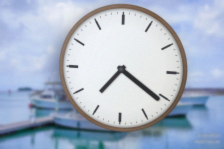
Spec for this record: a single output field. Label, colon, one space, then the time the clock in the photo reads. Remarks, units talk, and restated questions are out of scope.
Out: 7:21
